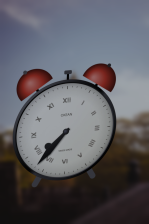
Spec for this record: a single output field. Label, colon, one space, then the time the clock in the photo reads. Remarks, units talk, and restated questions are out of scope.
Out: 7:37
